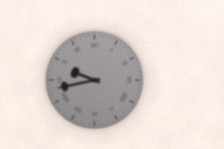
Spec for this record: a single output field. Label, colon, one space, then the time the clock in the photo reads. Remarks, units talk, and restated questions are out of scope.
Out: 9:43
